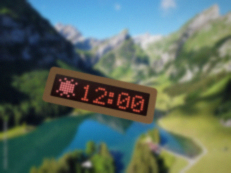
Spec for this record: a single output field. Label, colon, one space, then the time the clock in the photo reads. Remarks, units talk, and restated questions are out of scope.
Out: 12:00
